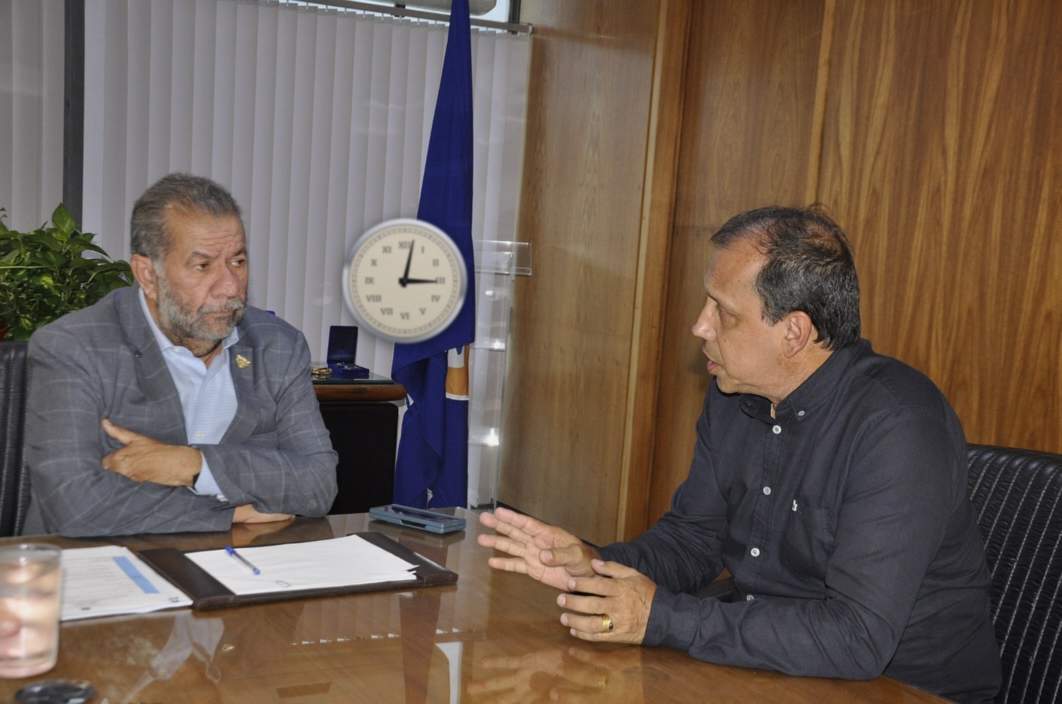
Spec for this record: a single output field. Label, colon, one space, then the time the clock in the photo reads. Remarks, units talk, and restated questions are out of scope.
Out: 3:02
